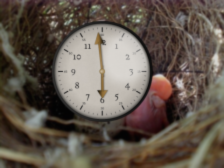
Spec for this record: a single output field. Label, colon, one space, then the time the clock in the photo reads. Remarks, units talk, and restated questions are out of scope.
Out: 5:59
